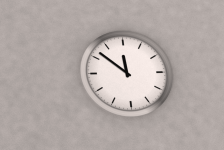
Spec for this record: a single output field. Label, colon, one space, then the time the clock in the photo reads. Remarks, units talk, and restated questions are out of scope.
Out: 11:52
